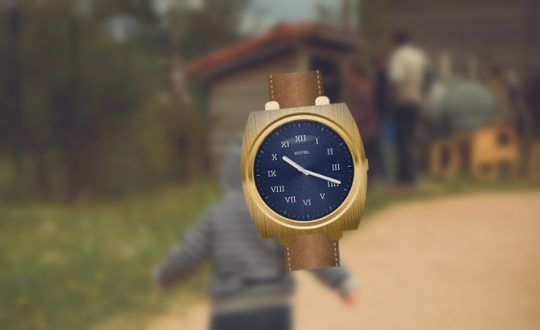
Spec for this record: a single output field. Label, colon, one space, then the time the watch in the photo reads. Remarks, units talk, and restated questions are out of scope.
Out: 10:19
